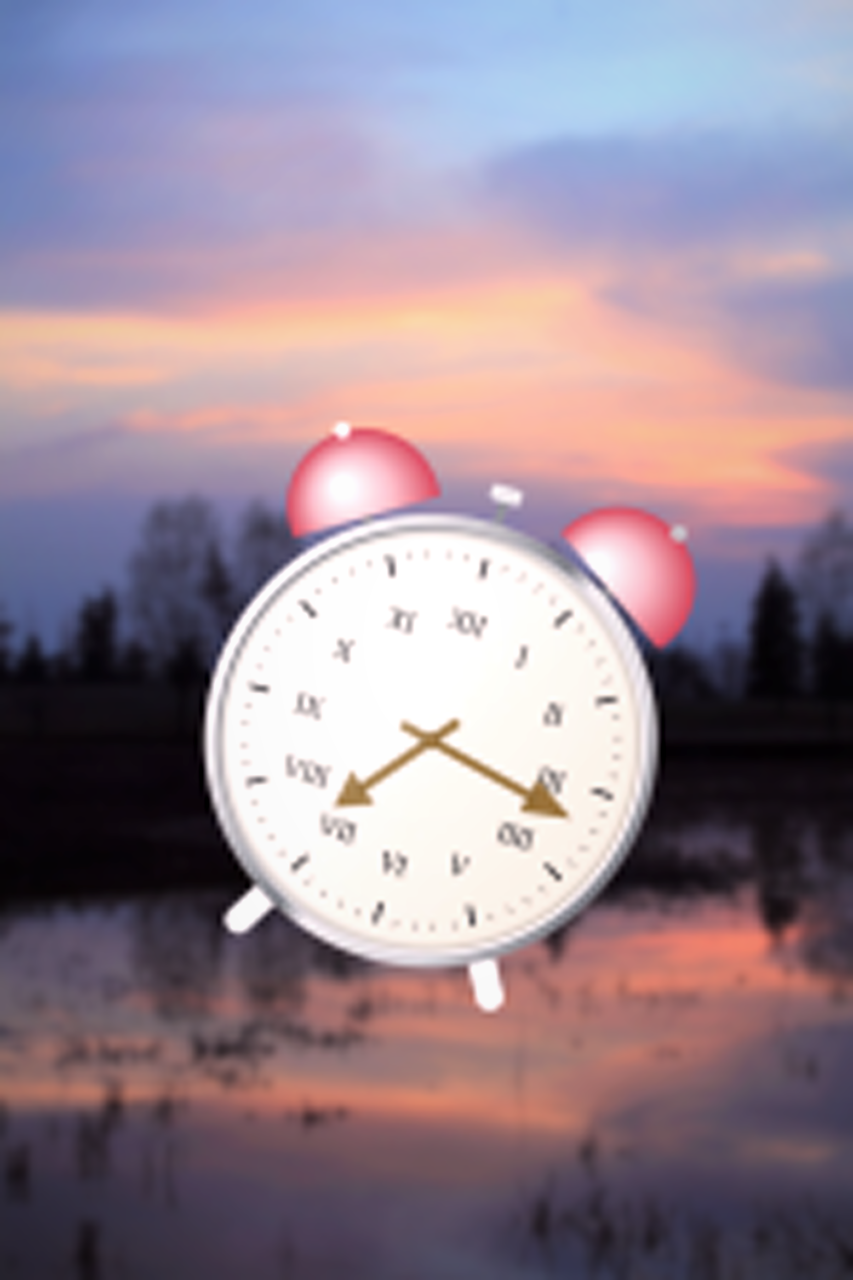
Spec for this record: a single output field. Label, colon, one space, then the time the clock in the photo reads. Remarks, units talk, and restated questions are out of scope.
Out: 7:17
